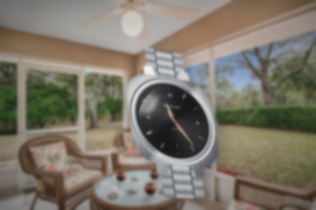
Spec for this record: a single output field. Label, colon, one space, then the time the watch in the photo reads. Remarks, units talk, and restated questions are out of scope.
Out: 11:24
